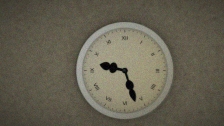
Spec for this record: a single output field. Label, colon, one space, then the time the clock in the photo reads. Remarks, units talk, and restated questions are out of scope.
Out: 9:27
